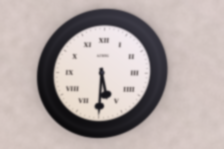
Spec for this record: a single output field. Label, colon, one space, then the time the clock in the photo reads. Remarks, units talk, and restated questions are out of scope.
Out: 5:30
